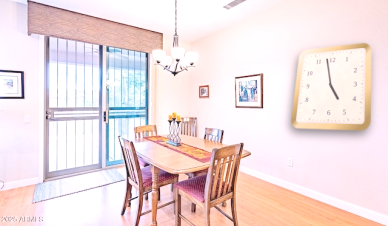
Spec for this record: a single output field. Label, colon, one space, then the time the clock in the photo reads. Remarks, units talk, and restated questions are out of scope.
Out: 4:58
